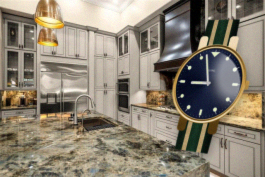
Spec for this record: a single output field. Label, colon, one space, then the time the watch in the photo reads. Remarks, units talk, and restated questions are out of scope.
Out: 8:57
